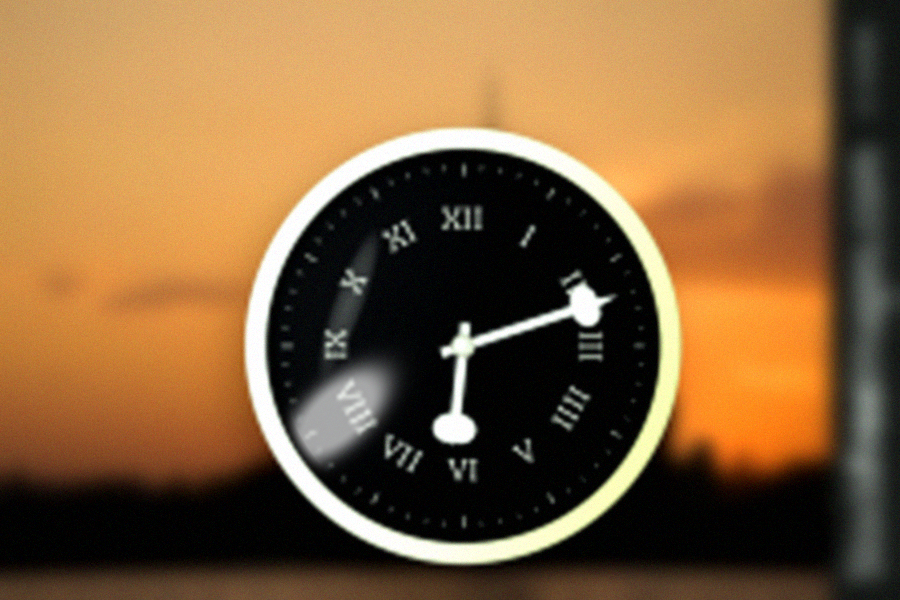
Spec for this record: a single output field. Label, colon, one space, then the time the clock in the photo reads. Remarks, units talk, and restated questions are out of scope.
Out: 6:12
